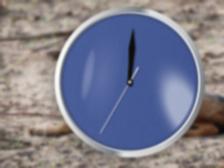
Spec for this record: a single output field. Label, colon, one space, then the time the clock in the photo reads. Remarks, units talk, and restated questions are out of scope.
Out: 12:00:35
